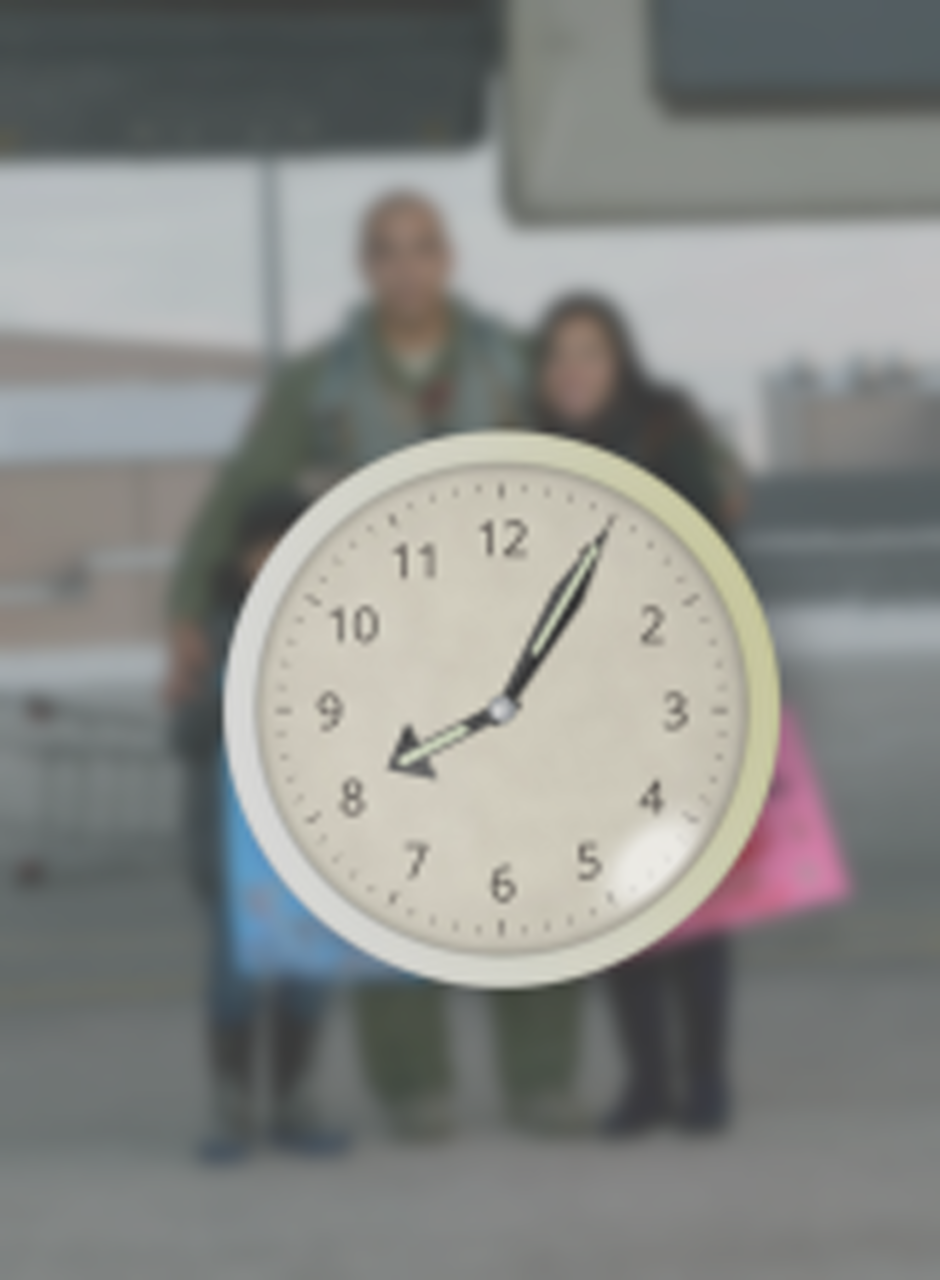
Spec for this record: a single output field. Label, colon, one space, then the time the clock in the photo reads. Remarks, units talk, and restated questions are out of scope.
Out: 8:05
